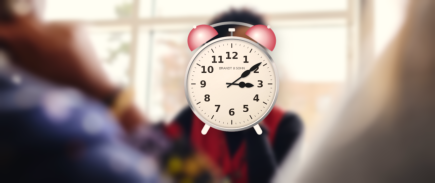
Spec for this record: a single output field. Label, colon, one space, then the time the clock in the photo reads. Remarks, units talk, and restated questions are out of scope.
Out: 3:09
